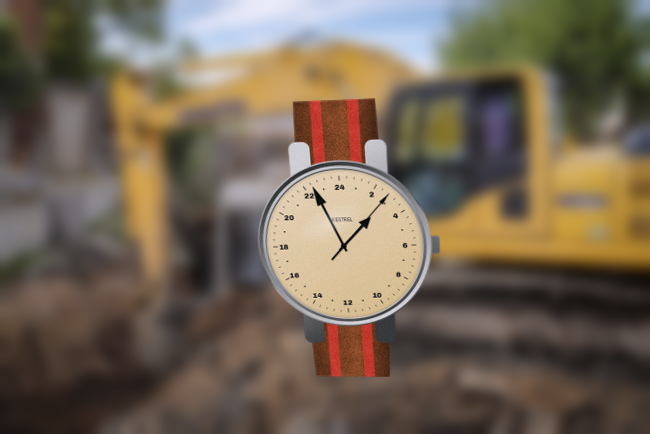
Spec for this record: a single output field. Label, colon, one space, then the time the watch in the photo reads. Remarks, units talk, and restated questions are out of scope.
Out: 2:56:07
